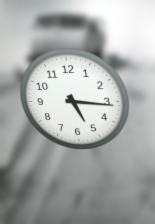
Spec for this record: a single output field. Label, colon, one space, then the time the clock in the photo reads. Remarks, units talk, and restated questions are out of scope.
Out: 5:16
